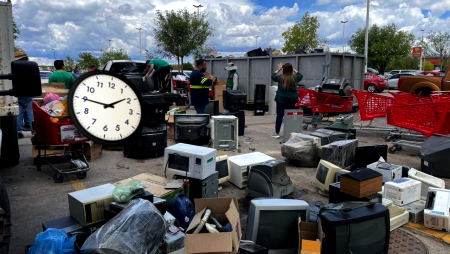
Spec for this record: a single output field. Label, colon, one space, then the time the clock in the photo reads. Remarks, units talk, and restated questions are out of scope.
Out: 1:45
